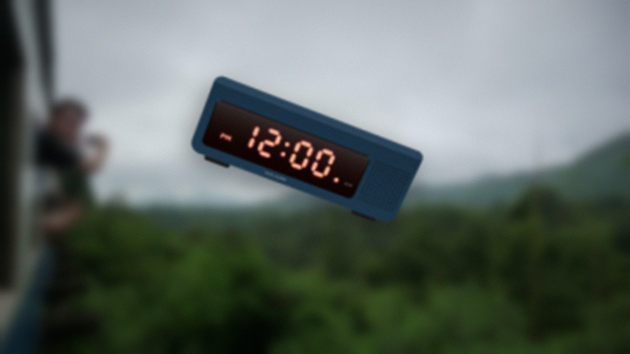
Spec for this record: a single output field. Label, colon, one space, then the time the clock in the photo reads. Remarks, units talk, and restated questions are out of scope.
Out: 12:00
